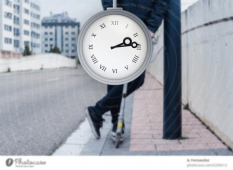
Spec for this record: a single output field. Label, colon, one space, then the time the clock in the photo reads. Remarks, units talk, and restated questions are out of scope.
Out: 2:14
